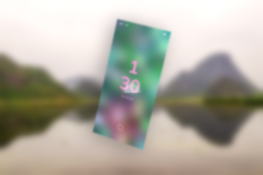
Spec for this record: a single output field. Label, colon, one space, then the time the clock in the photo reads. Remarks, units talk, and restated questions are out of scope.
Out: 1:30
